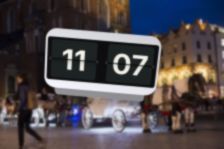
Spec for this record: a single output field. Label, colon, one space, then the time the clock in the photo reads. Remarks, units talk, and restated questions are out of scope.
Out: 11:07
